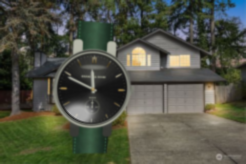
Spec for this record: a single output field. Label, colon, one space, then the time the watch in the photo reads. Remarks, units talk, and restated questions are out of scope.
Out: 11:49
